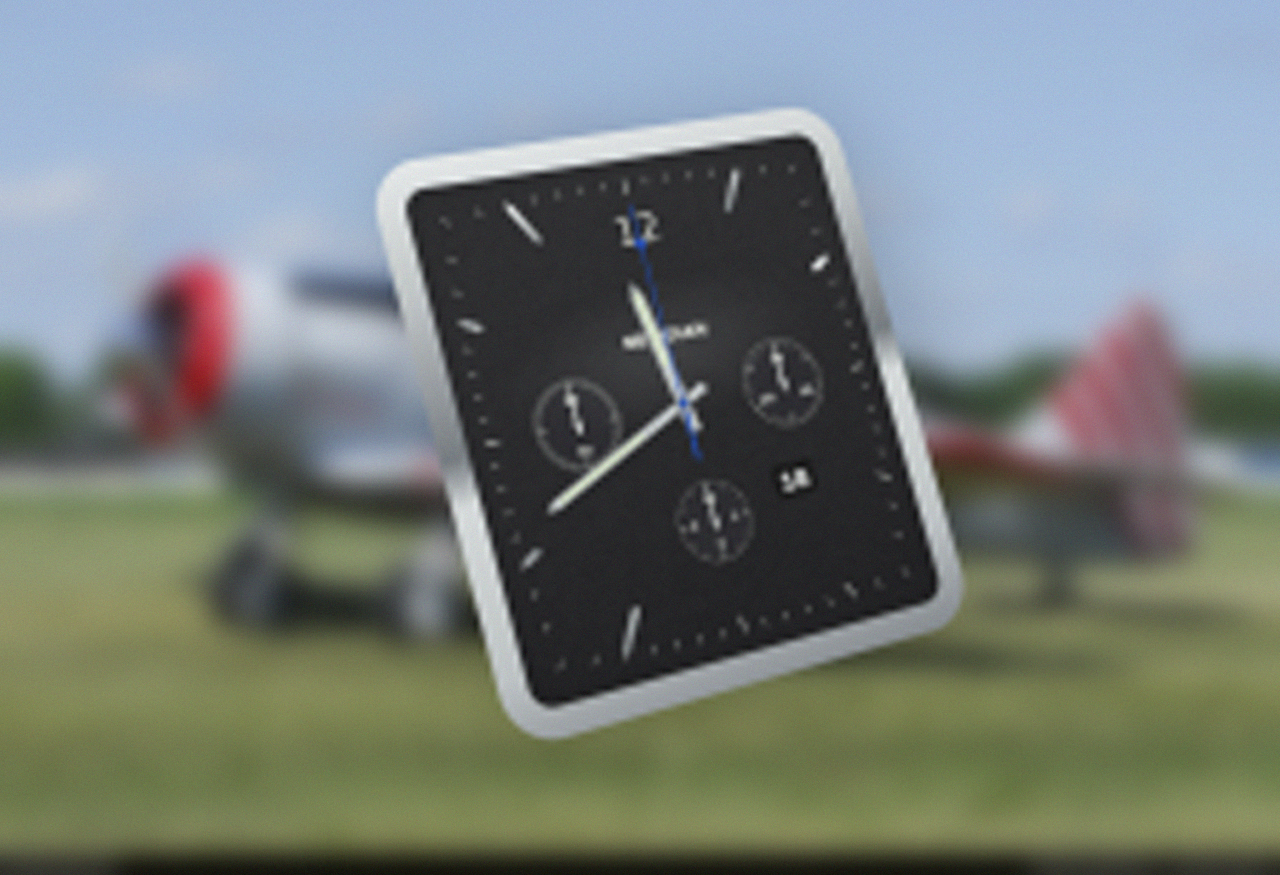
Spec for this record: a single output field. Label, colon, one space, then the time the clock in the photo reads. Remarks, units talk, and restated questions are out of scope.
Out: 11:41
